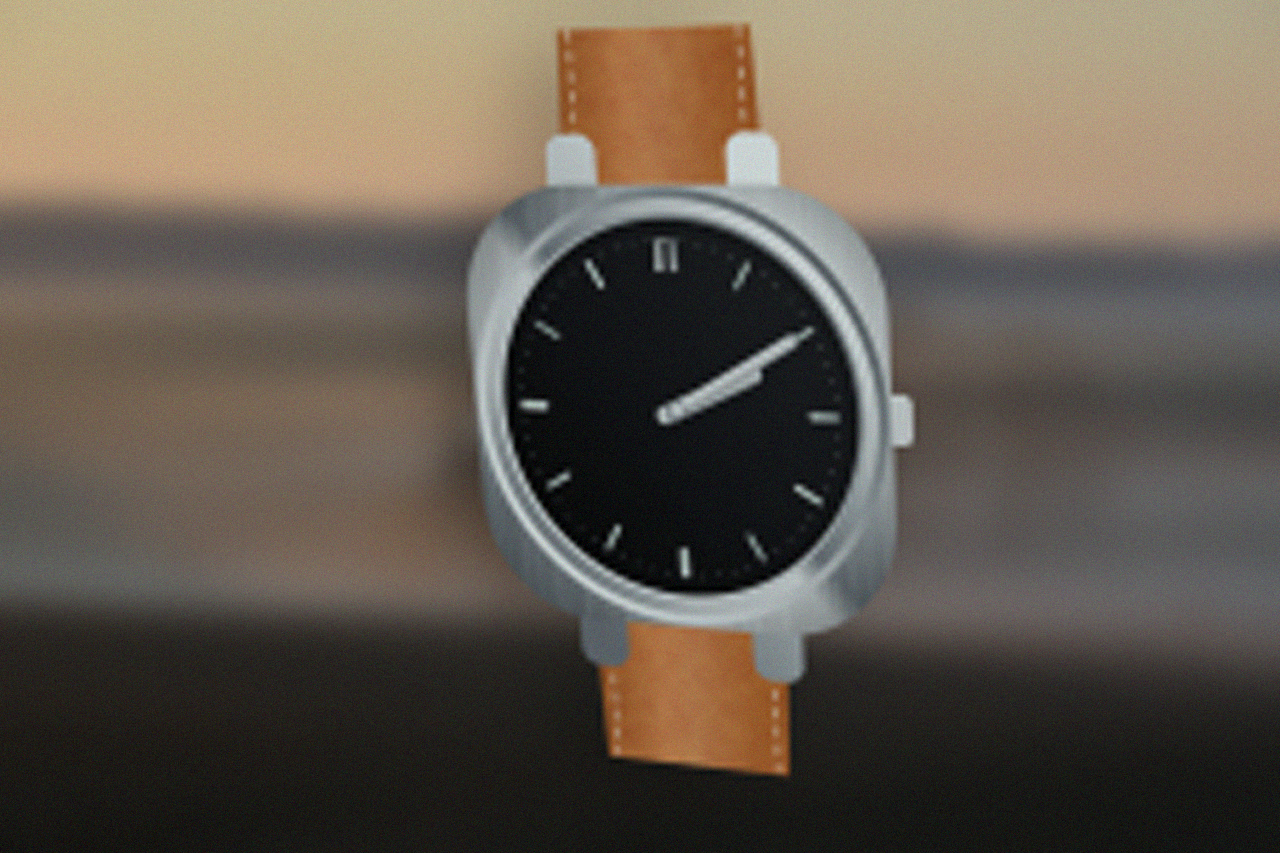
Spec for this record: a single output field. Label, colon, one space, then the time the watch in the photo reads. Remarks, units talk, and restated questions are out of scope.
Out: 2:10
